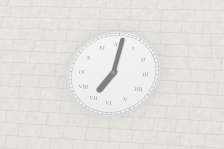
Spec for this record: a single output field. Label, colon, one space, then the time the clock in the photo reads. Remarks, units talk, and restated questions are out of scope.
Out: 7:01
